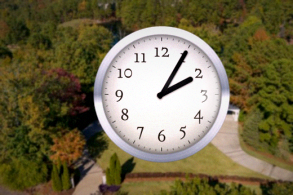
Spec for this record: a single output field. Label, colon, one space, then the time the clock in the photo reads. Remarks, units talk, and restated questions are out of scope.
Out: 2:05
